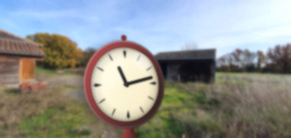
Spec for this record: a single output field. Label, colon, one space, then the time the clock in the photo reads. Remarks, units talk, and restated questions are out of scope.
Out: 11:13
